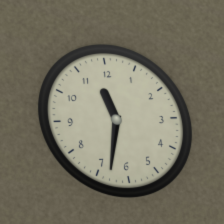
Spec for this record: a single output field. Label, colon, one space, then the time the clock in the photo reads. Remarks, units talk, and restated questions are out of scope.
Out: 11:33
